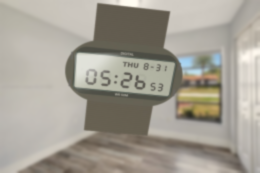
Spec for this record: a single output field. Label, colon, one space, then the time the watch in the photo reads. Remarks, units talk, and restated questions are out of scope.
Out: 5:26
